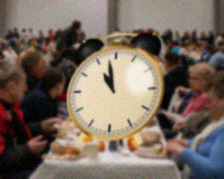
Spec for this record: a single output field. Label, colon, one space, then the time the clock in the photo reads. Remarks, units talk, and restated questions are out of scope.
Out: 10:58
